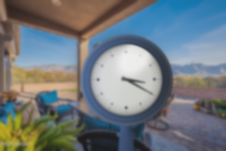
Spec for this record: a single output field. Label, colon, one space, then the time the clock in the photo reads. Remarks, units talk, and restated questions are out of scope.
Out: 3:20
